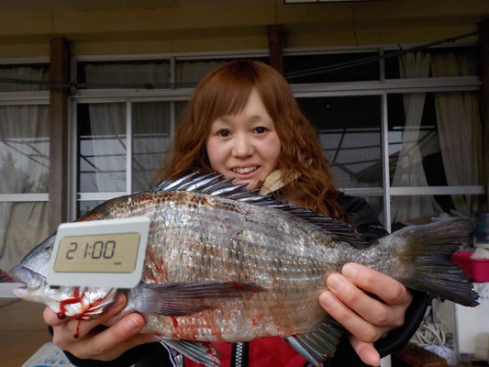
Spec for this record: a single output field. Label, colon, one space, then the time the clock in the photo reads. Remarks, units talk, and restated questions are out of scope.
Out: 21:00
